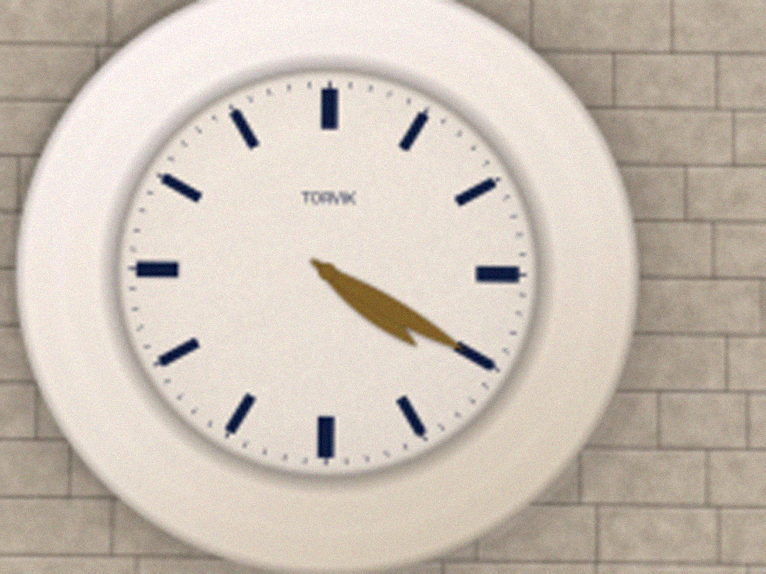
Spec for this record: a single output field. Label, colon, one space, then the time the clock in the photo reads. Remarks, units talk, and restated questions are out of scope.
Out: 4:20
